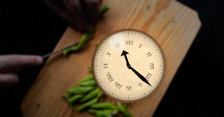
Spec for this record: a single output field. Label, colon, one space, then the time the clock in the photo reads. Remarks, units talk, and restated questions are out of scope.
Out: 11:22
